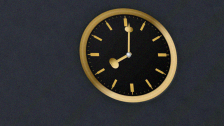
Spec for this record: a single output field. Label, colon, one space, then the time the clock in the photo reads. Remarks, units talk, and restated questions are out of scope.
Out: 8:01
